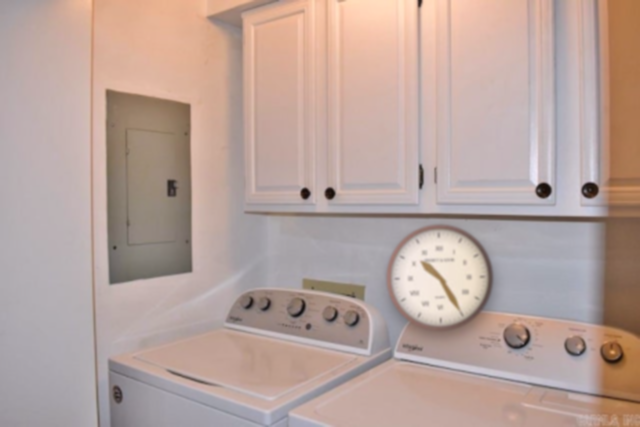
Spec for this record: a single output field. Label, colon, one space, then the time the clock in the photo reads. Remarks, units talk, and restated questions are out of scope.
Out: 10:25
